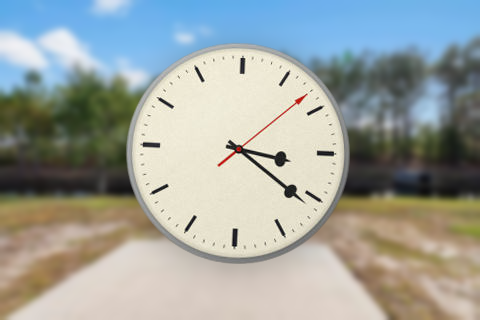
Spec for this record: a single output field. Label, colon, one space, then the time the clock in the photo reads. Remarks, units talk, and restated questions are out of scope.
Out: 3:21:08
